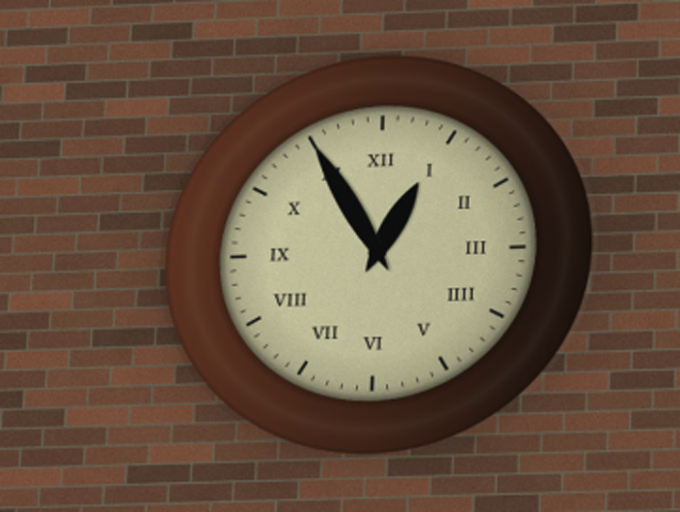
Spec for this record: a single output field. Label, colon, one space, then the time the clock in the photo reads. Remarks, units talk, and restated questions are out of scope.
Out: 12:55
